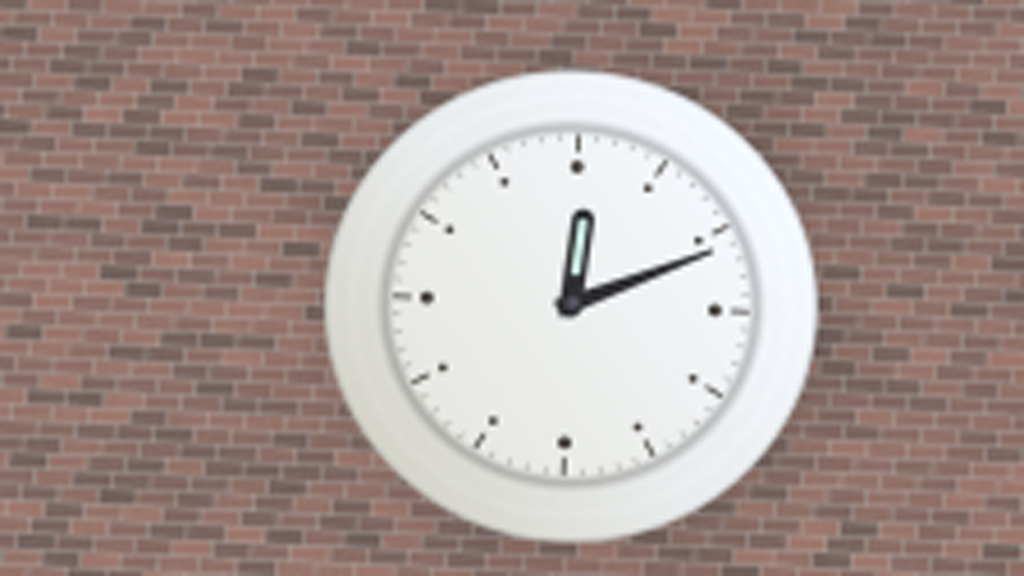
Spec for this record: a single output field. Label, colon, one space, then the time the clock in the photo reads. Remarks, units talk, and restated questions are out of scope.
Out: 12:11
